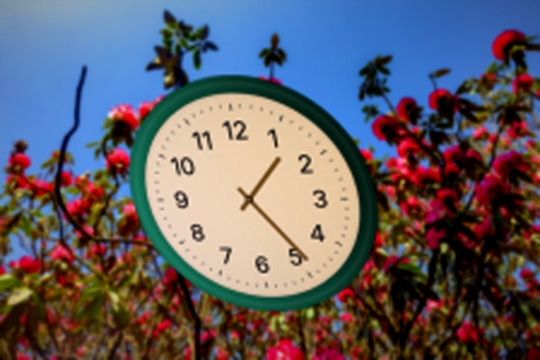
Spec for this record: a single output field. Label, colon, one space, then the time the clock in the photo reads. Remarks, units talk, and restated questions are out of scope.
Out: 1:24
